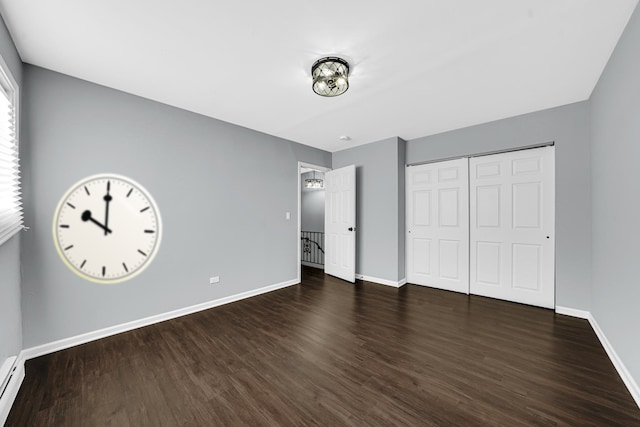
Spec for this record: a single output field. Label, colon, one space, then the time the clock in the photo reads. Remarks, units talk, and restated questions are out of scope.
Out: 10:00
